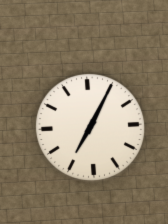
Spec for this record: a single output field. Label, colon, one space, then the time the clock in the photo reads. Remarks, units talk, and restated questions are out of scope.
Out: 7:05
